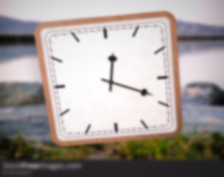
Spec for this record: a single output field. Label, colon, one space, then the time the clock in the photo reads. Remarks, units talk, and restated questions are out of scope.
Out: 12:19
